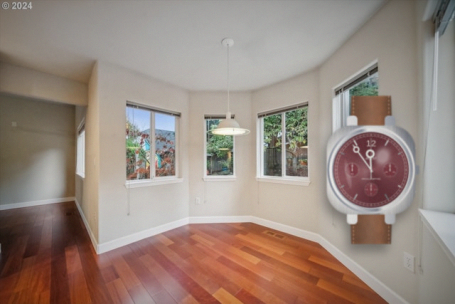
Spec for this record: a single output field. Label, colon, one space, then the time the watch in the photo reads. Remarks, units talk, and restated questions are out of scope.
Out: 11:54
